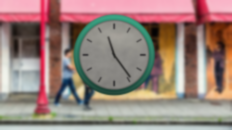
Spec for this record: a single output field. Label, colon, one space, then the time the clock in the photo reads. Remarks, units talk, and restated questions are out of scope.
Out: 11:24
